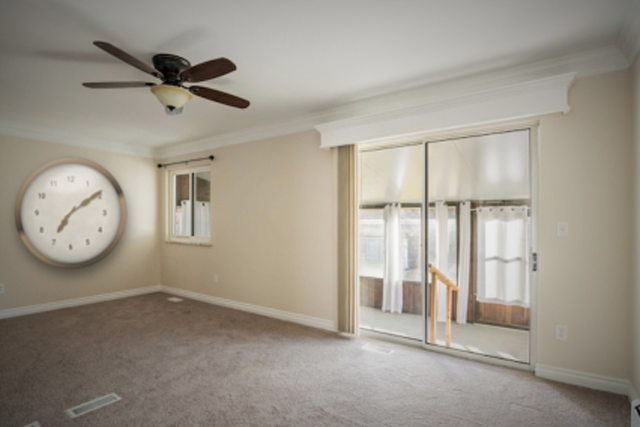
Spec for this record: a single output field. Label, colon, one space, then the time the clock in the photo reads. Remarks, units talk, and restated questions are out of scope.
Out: 7:09
